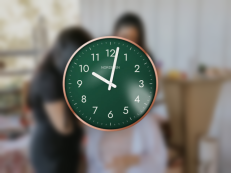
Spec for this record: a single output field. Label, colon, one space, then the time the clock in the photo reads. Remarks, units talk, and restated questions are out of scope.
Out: 10:02
